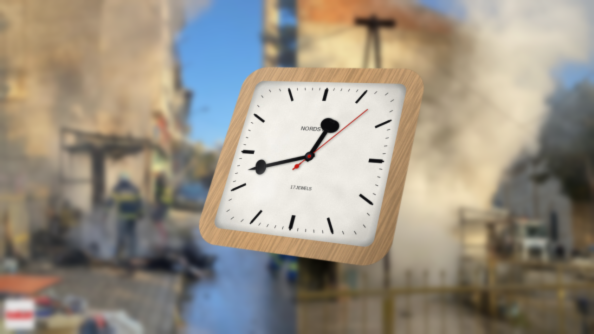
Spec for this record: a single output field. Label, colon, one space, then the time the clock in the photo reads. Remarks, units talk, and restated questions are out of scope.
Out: 12:42:07
